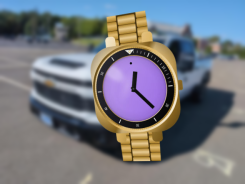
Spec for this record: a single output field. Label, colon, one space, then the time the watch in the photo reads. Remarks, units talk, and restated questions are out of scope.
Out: 12:23
